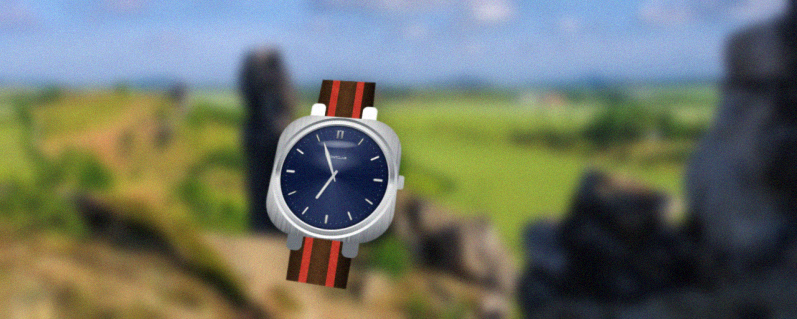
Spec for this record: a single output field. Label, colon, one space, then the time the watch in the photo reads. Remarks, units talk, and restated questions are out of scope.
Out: 6:56
